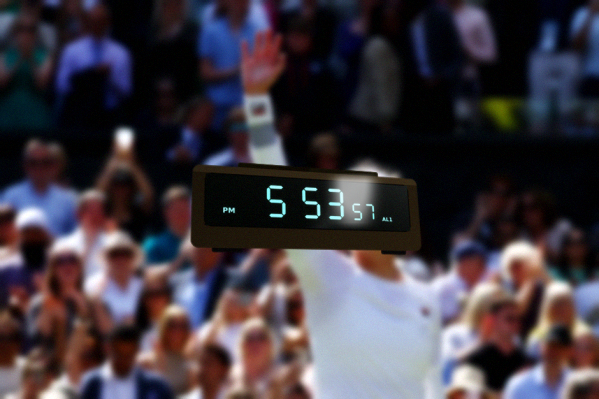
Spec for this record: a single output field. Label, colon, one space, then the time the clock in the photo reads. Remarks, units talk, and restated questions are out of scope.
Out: 5:53:57
